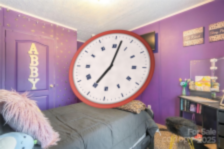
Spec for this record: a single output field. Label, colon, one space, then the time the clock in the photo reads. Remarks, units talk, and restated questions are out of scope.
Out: 7:02
